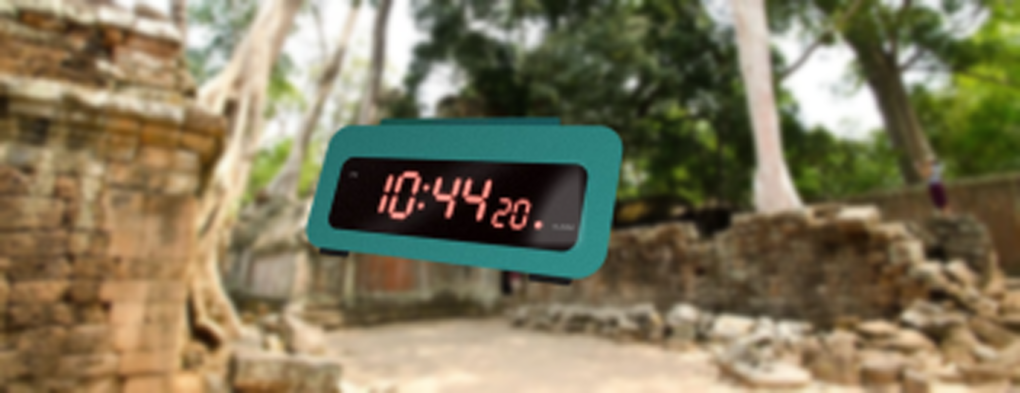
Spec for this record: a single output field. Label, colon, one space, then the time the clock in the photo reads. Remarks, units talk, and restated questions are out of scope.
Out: 10:44:20
